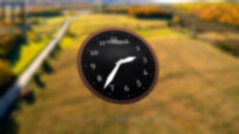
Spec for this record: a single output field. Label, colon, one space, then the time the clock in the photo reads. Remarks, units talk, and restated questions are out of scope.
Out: 2:37
